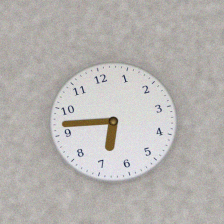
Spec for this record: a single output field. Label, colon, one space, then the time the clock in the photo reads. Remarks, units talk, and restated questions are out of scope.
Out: 6:47
